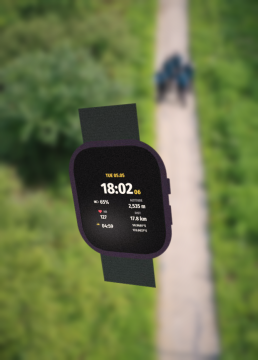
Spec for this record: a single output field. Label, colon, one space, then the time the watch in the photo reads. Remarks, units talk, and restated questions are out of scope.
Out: 18:02
